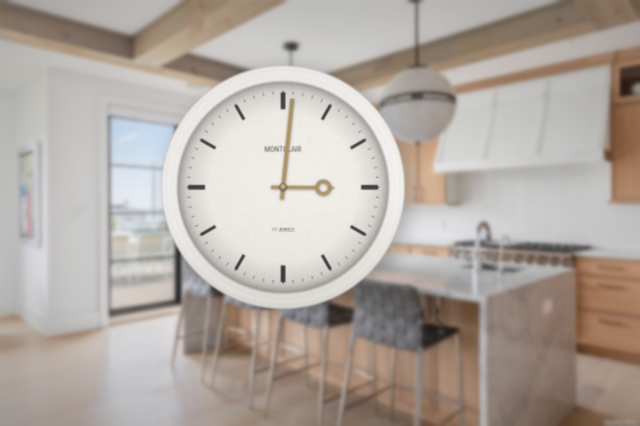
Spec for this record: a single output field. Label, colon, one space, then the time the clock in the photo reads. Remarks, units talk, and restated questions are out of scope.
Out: 3:01
